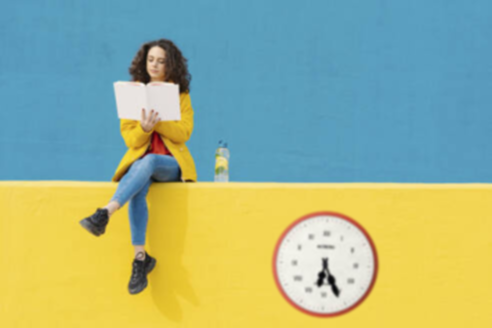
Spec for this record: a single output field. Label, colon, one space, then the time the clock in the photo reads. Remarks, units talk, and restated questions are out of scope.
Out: 6:26
